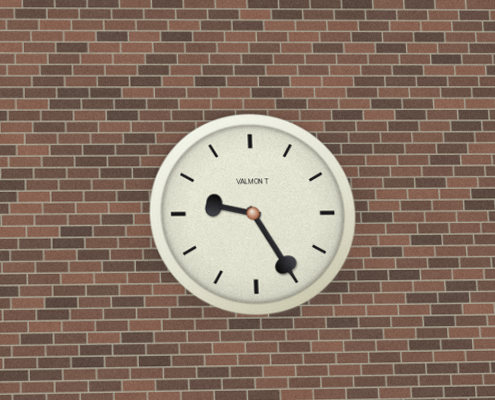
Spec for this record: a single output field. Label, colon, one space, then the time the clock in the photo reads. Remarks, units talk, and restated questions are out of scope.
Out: 9:25
